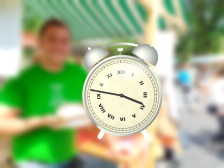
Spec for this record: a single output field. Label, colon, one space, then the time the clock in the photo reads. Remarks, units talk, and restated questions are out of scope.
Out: 3:47
